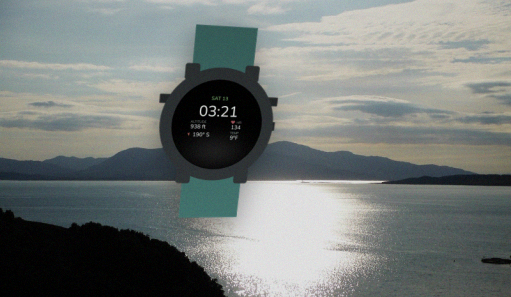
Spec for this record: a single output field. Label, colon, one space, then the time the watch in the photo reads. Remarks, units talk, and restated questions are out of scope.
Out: 3:21
